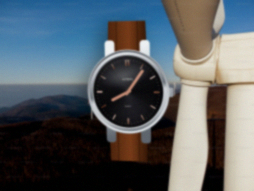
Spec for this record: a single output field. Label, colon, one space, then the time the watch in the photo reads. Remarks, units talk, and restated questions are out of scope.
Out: 8:06
